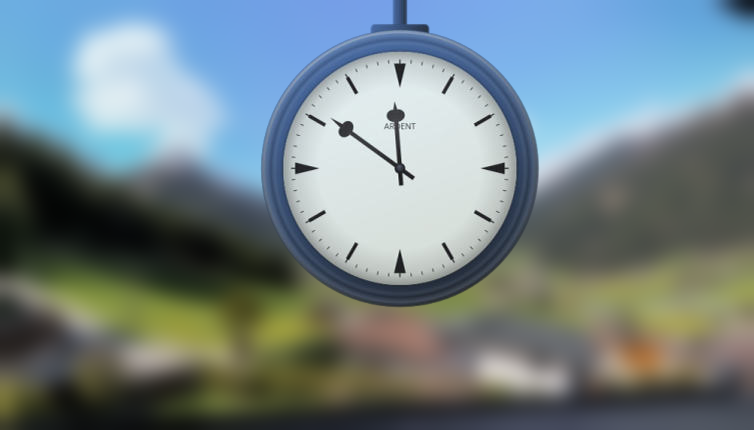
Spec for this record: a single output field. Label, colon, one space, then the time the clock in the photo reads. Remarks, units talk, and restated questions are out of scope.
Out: 11:51
